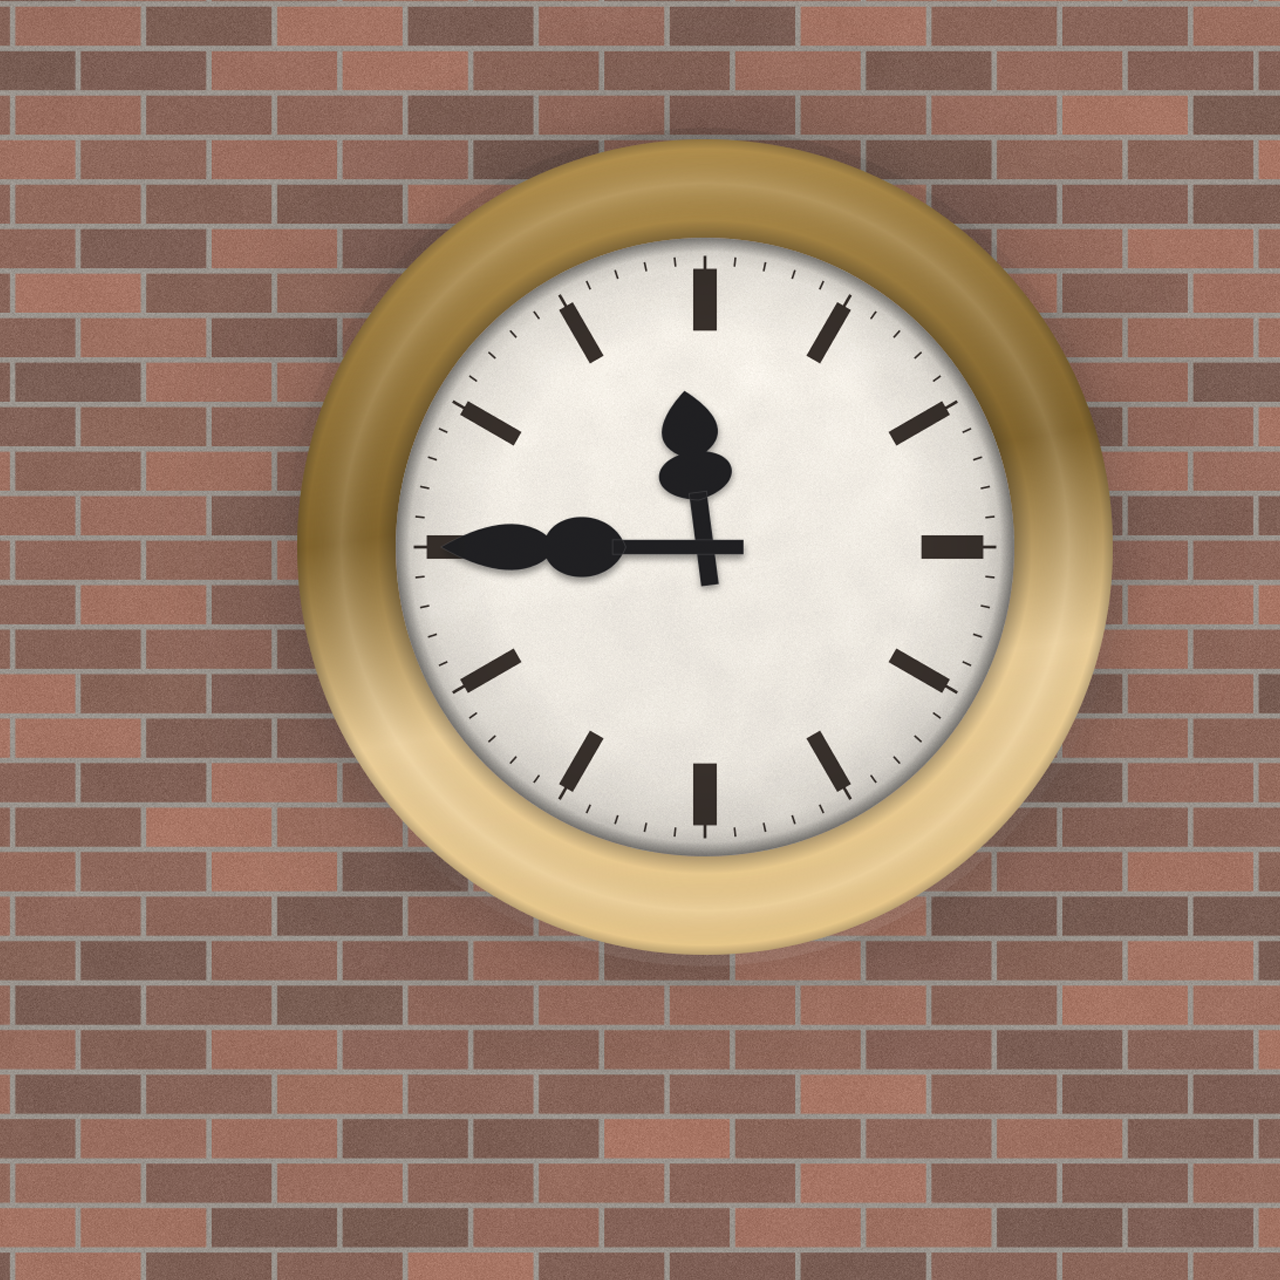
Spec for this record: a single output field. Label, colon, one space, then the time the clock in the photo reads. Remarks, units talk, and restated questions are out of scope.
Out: 11:45
